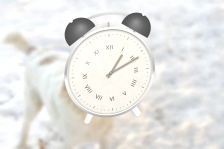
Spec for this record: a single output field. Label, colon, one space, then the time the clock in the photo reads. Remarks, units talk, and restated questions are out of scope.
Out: 1:11
